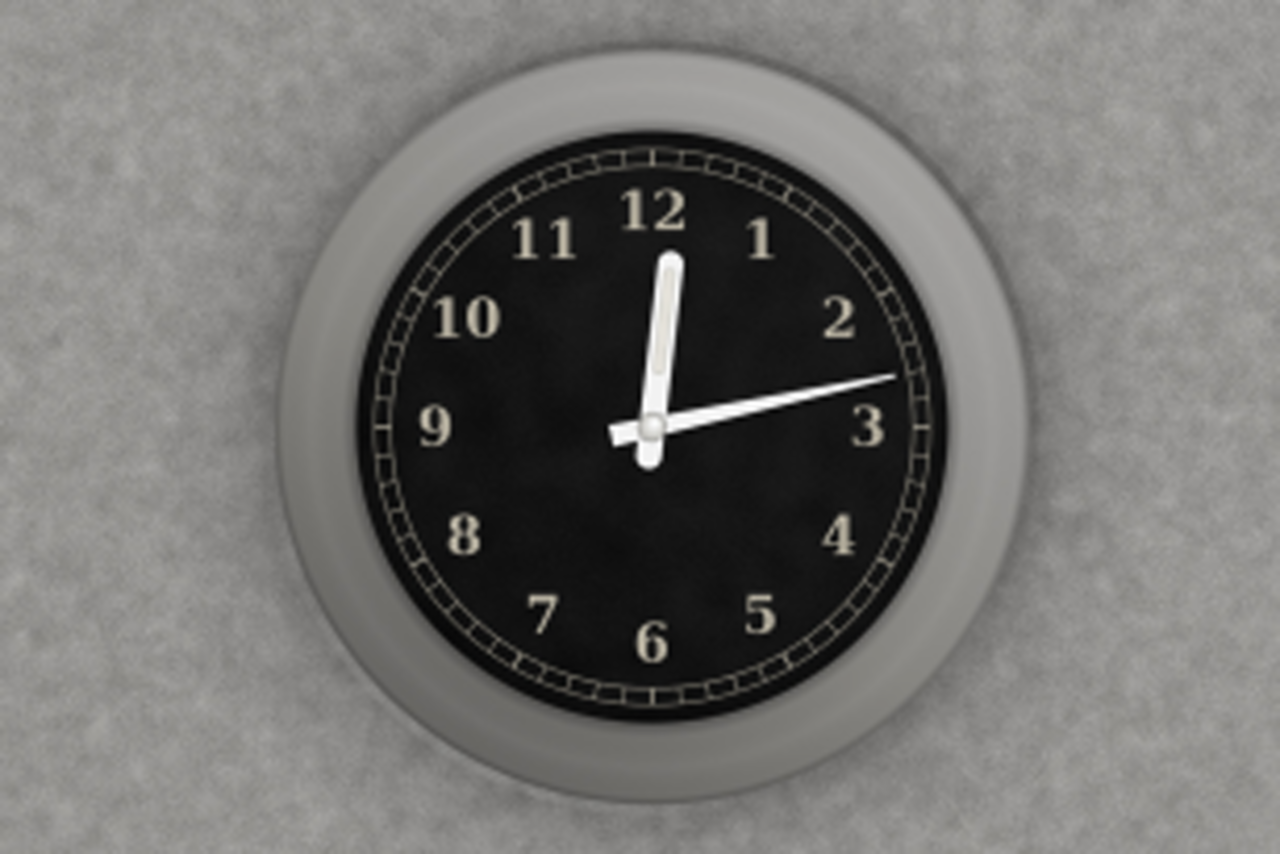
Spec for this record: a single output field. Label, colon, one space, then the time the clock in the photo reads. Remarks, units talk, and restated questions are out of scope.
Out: 12:13
